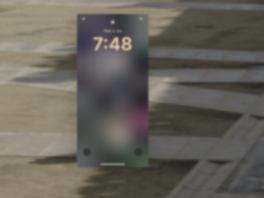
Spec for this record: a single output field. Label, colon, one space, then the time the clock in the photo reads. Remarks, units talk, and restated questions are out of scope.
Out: 7:48
